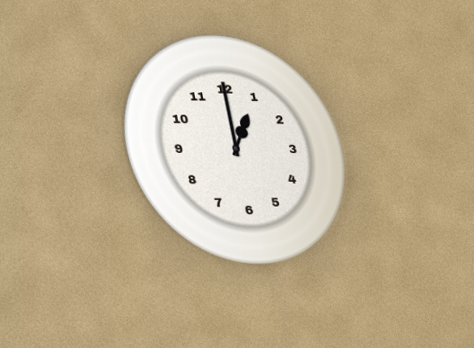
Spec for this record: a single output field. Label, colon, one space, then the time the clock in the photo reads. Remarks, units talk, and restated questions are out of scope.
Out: 1:00
